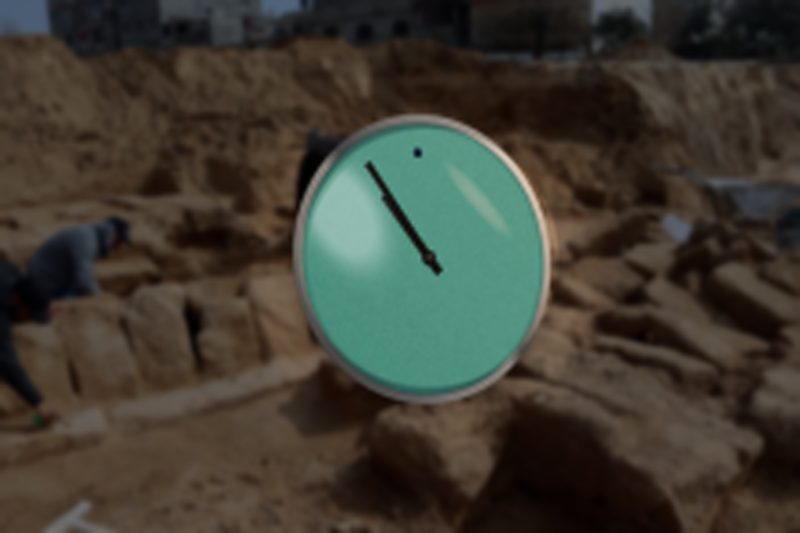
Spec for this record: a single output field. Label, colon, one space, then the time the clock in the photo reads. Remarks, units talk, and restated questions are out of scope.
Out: 10:55
